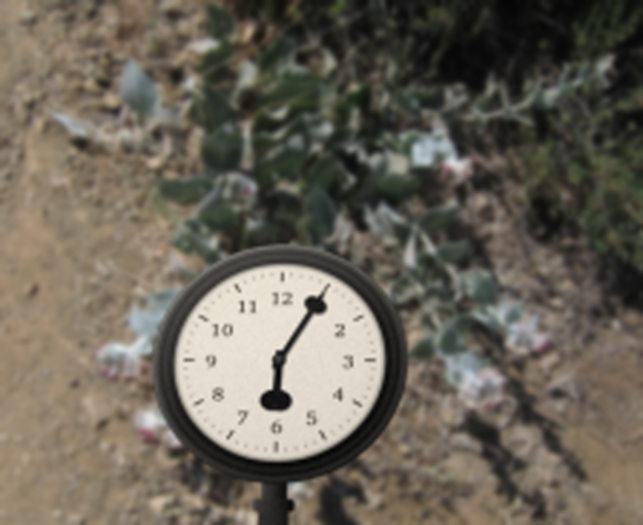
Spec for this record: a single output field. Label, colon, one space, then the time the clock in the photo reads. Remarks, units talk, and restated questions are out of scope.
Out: 6:05
